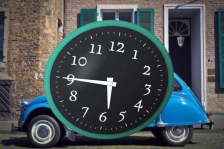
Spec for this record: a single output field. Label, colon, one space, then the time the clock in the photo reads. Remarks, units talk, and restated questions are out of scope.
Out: 5:45
